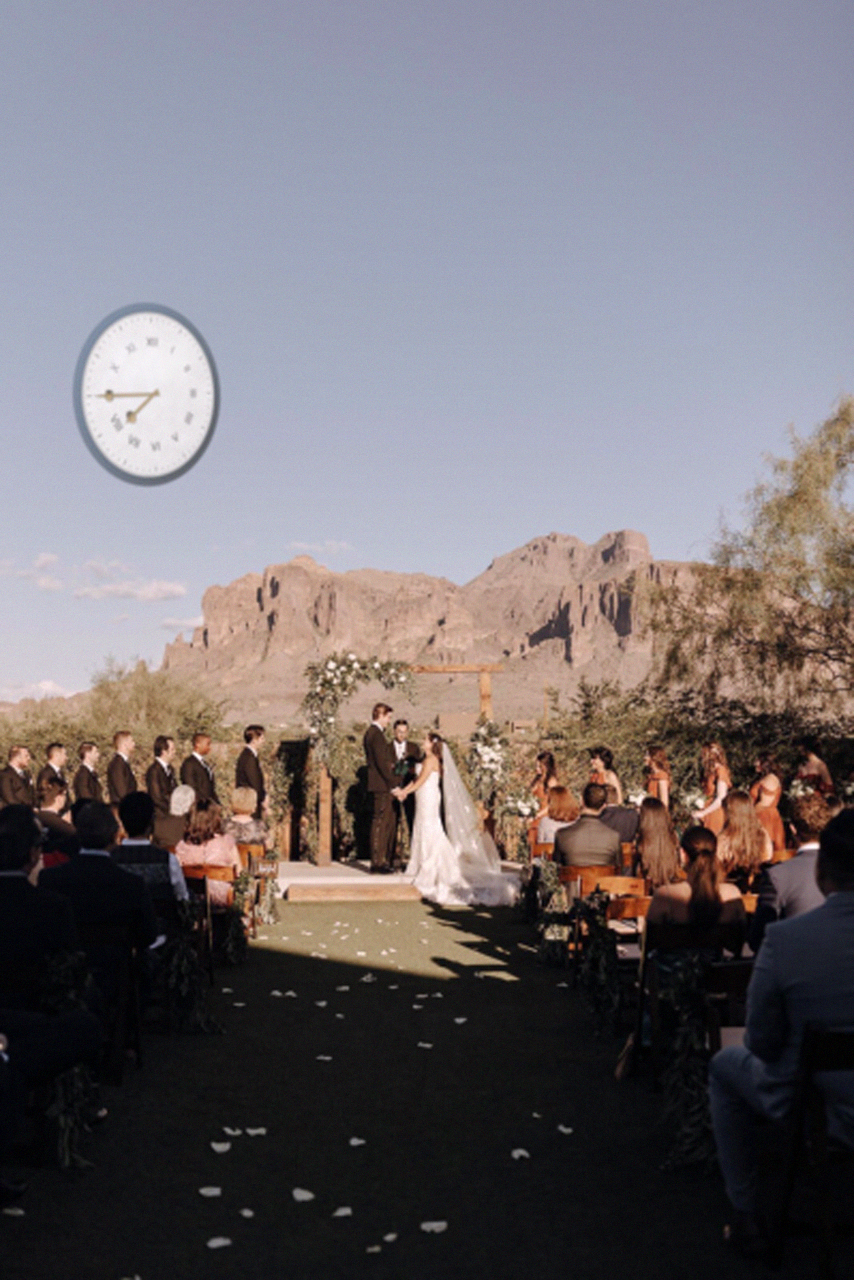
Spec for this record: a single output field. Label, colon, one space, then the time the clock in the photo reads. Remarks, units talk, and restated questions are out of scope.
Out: 7:45
